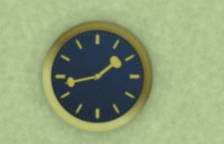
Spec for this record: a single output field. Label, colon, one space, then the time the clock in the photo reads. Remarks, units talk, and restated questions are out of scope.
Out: 1:43
